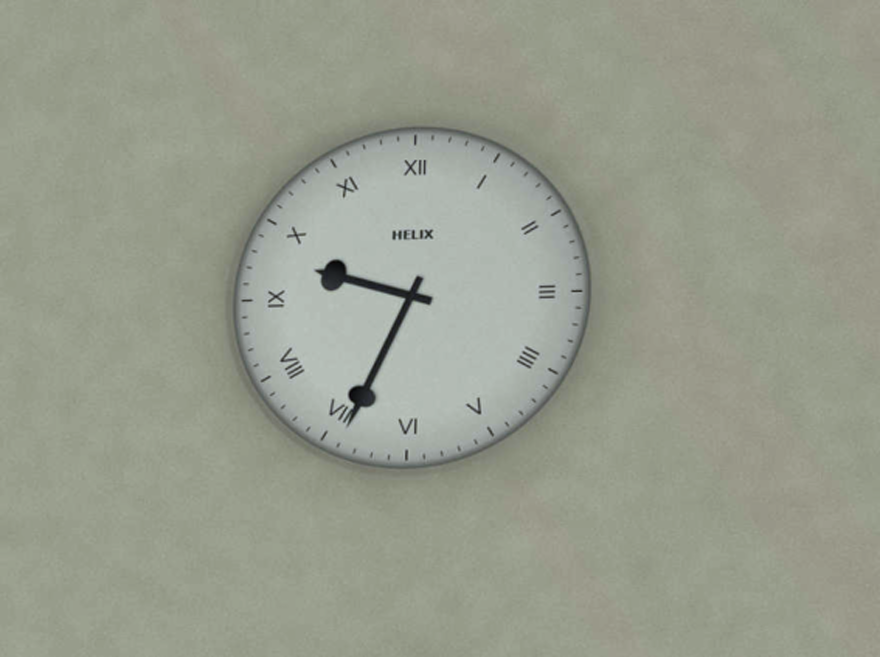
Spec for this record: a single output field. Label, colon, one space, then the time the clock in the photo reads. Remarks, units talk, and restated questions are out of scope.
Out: 9:34
